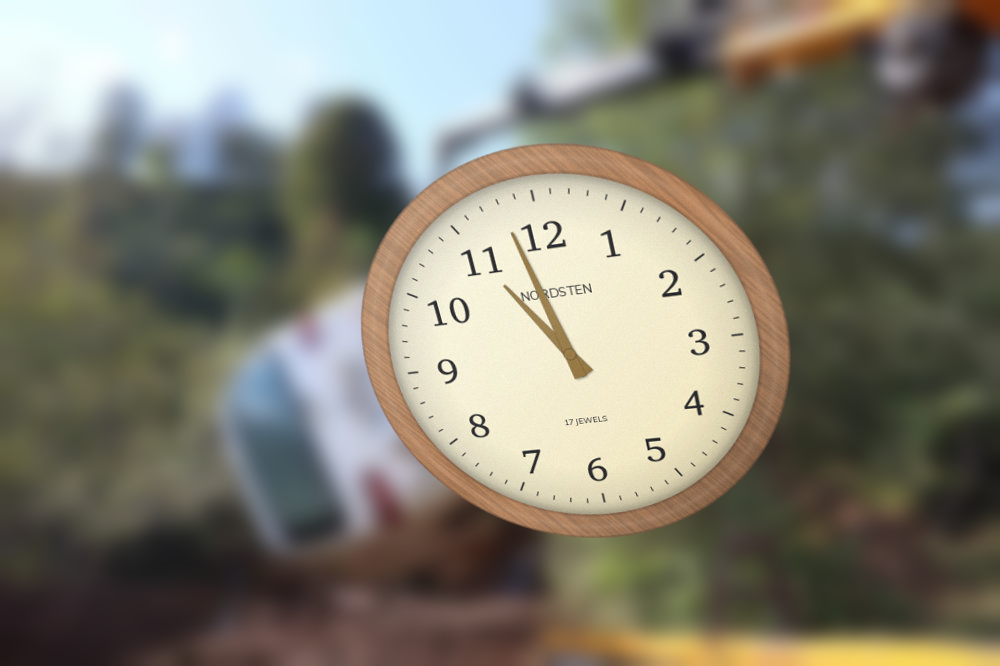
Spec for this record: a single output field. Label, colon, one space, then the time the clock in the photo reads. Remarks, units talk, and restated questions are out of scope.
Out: 10:58
